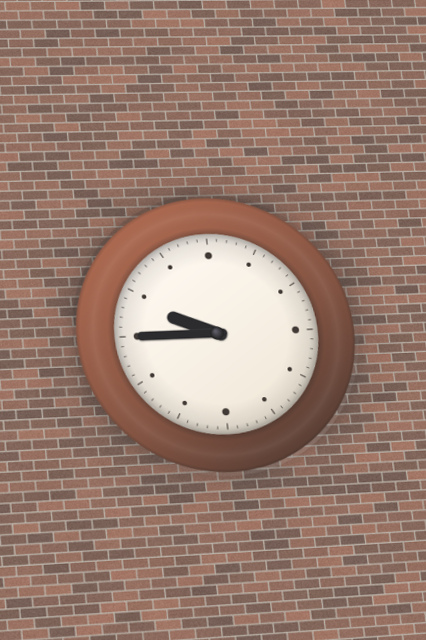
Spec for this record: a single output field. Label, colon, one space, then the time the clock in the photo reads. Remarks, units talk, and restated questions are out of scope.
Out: 9:45
